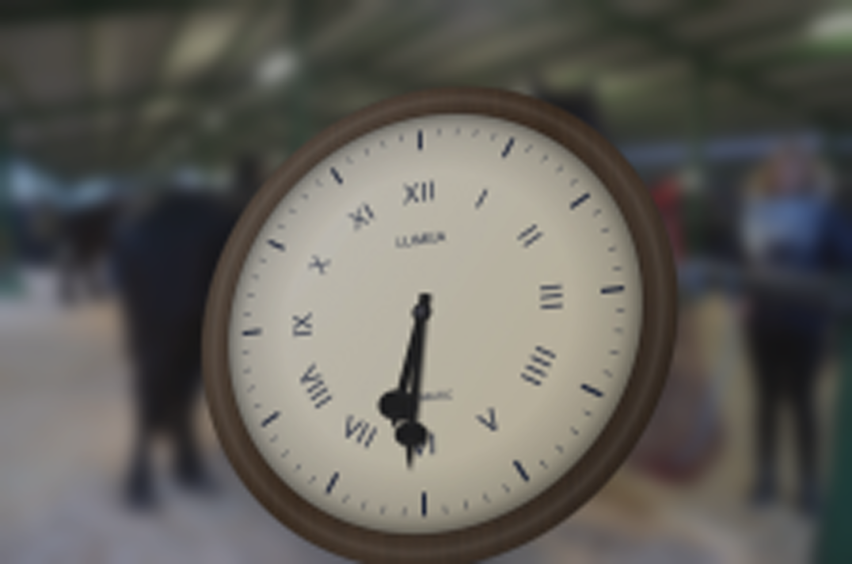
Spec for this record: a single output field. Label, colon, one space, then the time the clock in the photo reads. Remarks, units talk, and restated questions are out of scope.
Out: 6:31
